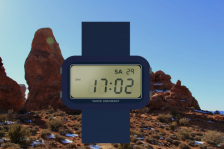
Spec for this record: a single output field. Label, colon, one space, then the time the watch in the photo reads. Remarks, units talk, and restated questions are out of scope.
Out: 17:02
